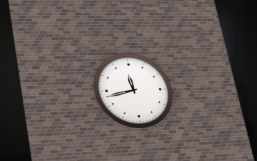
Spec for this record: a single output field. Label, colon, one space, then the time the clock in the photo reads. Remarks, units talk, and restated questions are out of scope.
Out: 11:43
